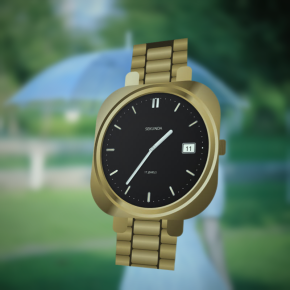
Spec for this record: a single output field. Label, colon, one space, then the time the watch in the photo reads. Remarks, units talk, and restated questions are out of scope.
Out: 1:36
